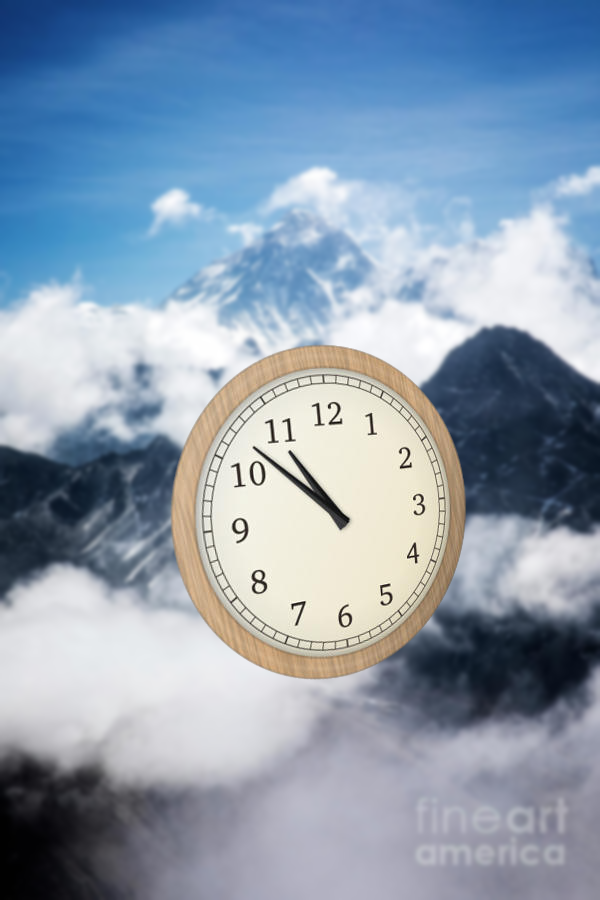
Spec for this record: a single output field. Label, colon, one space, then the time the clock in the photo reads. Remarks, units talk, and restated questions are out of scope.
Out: 10:52
